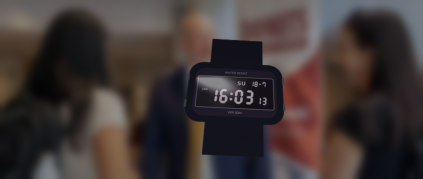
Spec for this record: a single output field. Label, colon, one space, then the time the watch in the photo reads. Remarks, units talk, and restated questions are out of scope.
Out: 16:03:13
